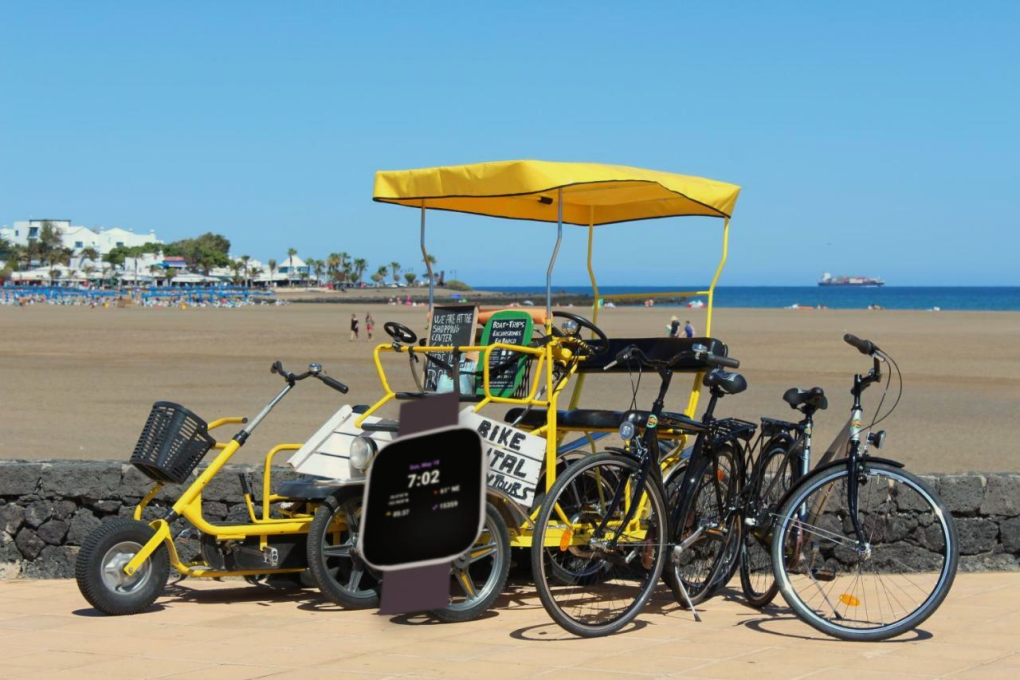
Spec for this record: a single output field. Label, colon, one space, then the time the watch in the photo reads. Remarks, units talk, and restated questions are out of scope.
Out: 7:02
